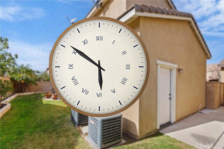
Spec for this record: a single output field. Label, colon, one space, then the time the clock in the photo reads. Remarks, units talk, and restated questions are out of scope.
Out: 5:51
